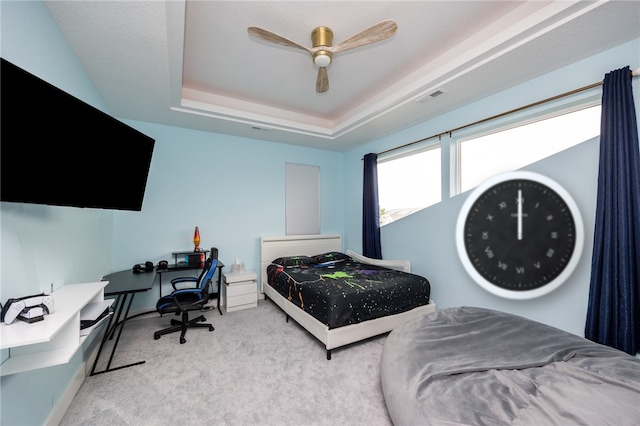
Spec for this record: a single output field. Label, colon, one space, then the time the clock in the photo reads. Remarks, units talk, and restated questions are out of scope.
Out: 12:00
